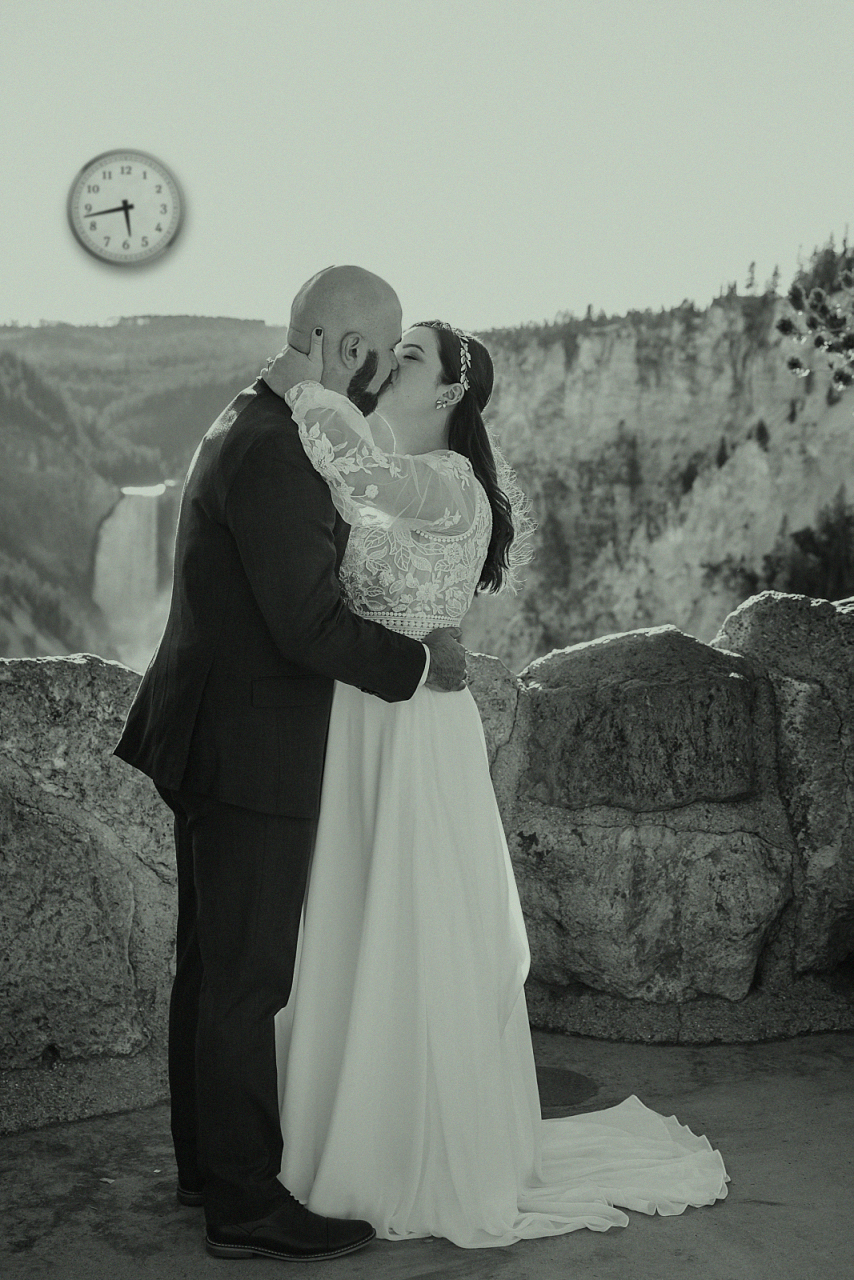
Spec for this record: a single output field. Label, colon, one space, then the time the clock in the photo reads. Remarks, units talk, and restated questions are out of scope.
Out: 5:43
